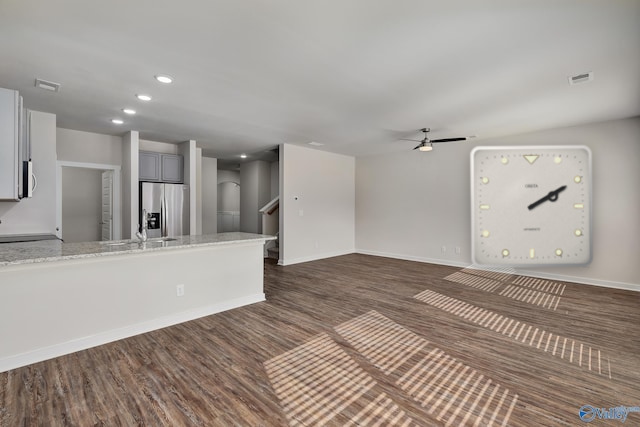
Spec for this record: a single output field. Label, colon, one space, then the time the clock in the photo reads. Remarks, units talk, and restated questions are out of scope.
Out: 2:10
